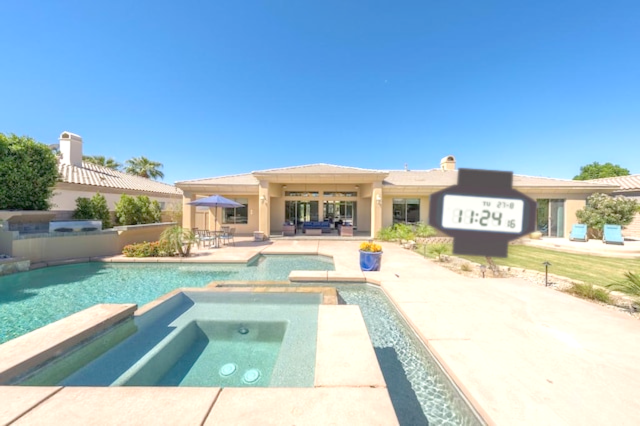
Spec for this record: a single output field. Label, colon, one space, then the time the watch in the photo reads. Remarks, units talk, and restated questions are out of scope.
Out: 11:24
